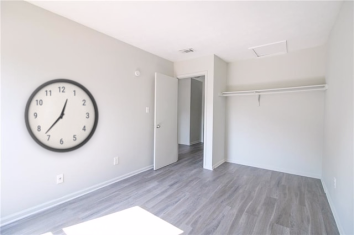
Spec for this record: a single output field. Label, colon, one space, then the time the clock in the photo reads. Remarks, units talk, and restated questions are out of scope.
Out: 12:37
